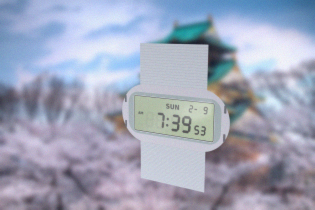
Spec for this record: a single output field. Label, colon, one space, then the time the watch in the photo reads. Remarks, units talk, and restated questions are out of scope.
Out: 7:39:53
